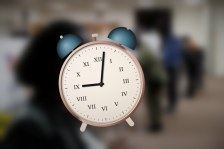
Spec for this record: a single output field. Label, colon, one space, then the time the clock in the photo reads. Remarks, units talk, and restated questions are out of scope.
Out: 9:02
